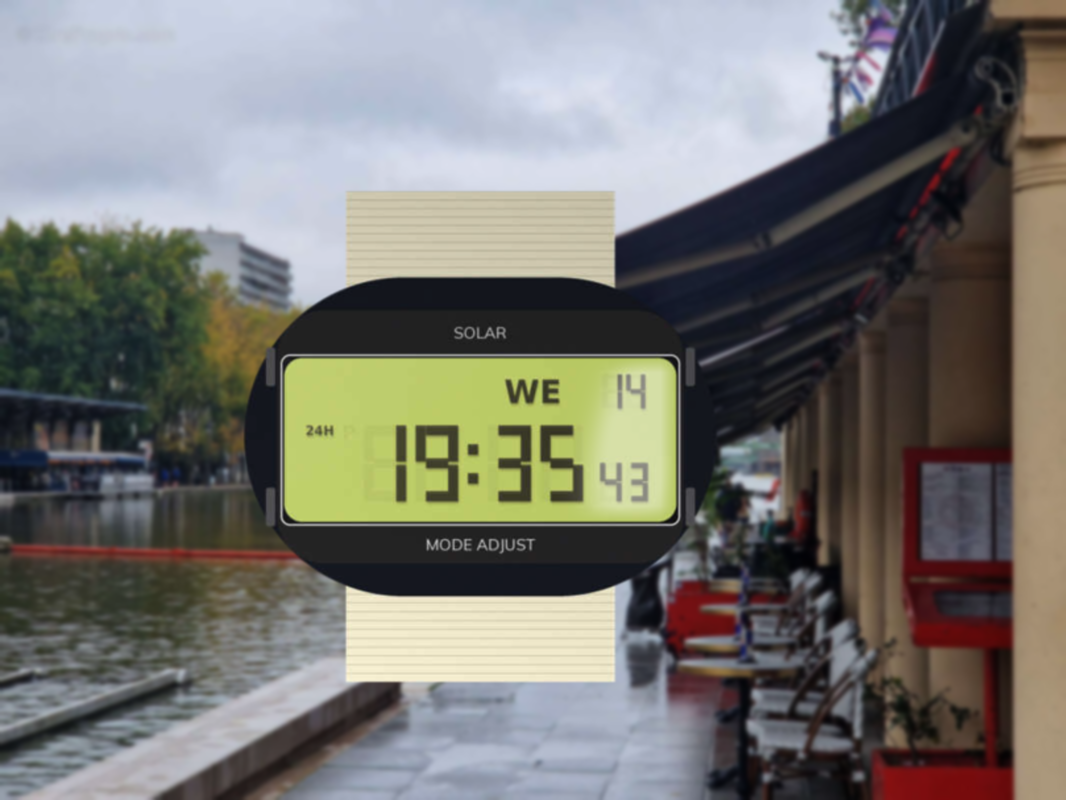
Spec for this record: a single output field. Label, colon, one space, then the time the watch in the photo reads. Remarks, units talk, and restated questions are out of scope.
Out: 19:35:43
